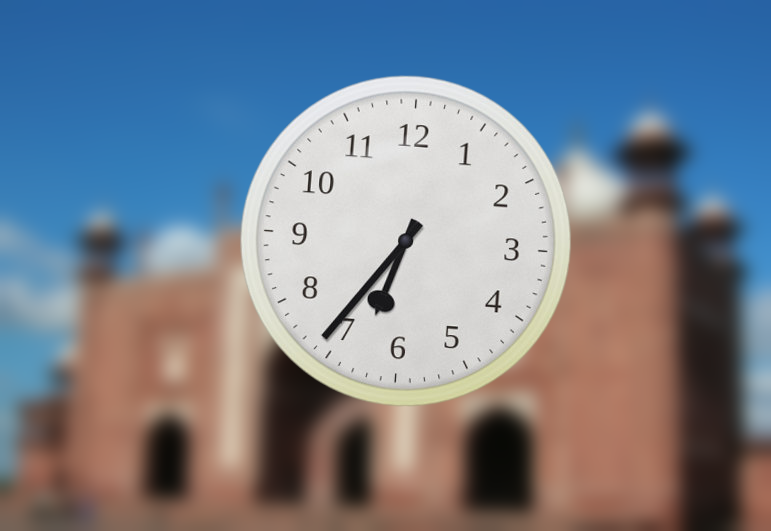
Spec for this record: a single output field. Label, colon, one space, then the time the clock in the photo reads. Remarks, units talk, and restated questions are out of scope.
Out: 6:36
